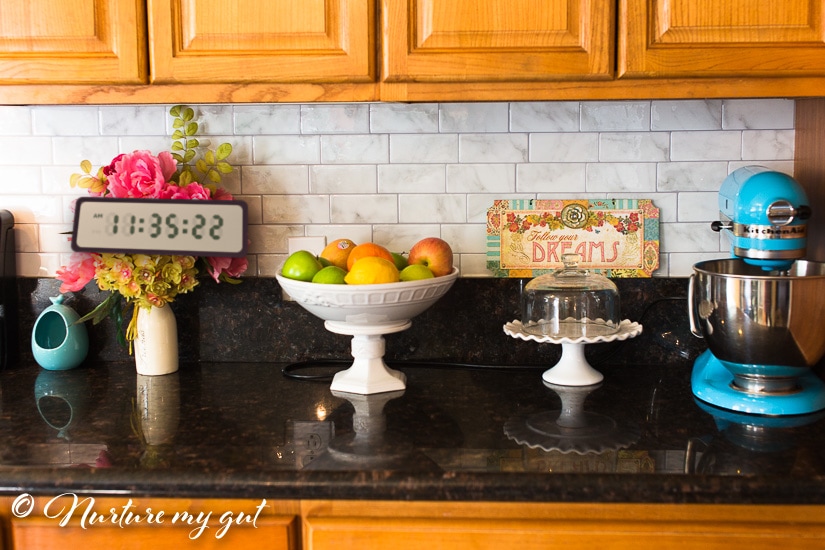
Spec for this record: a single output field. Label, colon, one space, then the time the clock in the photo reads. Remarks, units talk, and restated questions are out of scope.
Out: 11:35:22
